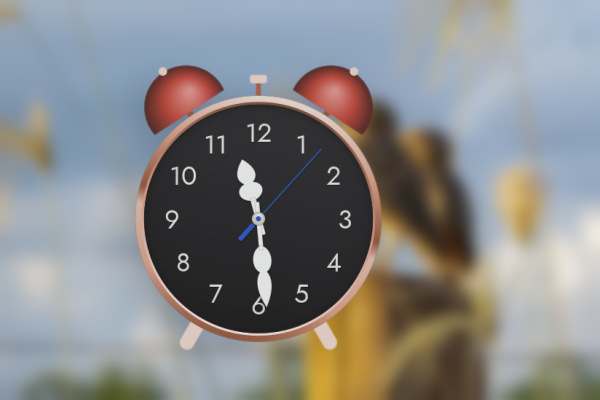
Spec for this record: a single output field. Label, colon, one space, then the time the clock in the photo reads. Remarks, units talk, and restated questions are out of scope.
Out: 11:29:07
